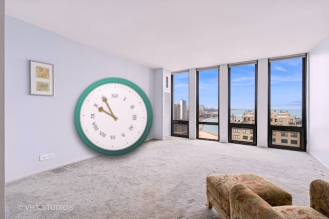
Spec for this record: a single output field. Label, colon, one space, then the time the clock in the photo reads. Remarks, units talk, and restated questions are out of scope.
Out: 9:55
